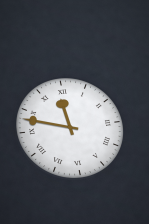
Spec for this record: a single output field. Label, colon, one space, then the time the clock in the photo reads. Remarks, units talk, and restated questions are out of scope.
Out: 11:48
